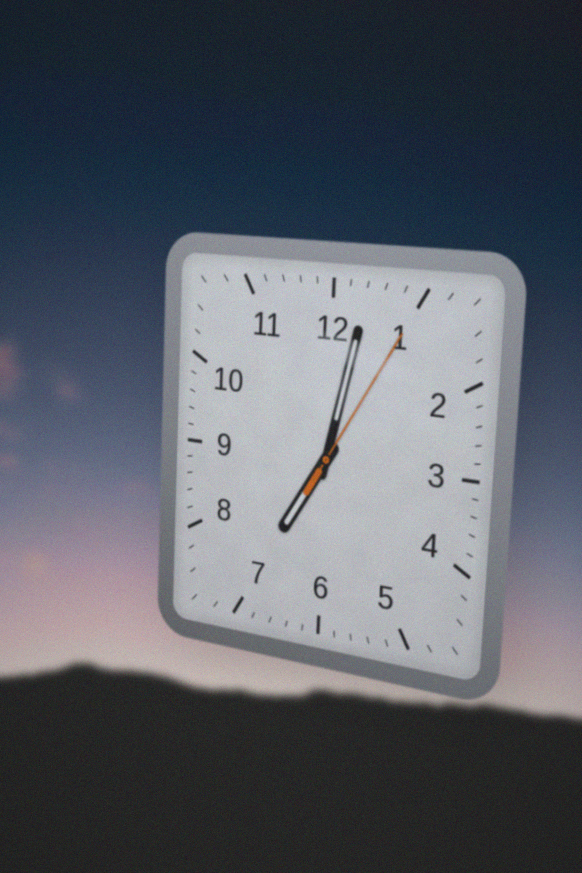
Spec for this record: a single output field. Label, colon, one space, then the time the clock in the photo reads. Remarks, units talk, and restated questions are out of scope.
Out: 7:02:05
